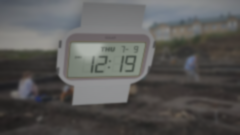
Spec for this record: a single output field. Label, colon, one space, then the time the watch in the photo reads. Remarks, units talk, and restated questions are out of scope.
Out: 12:19
